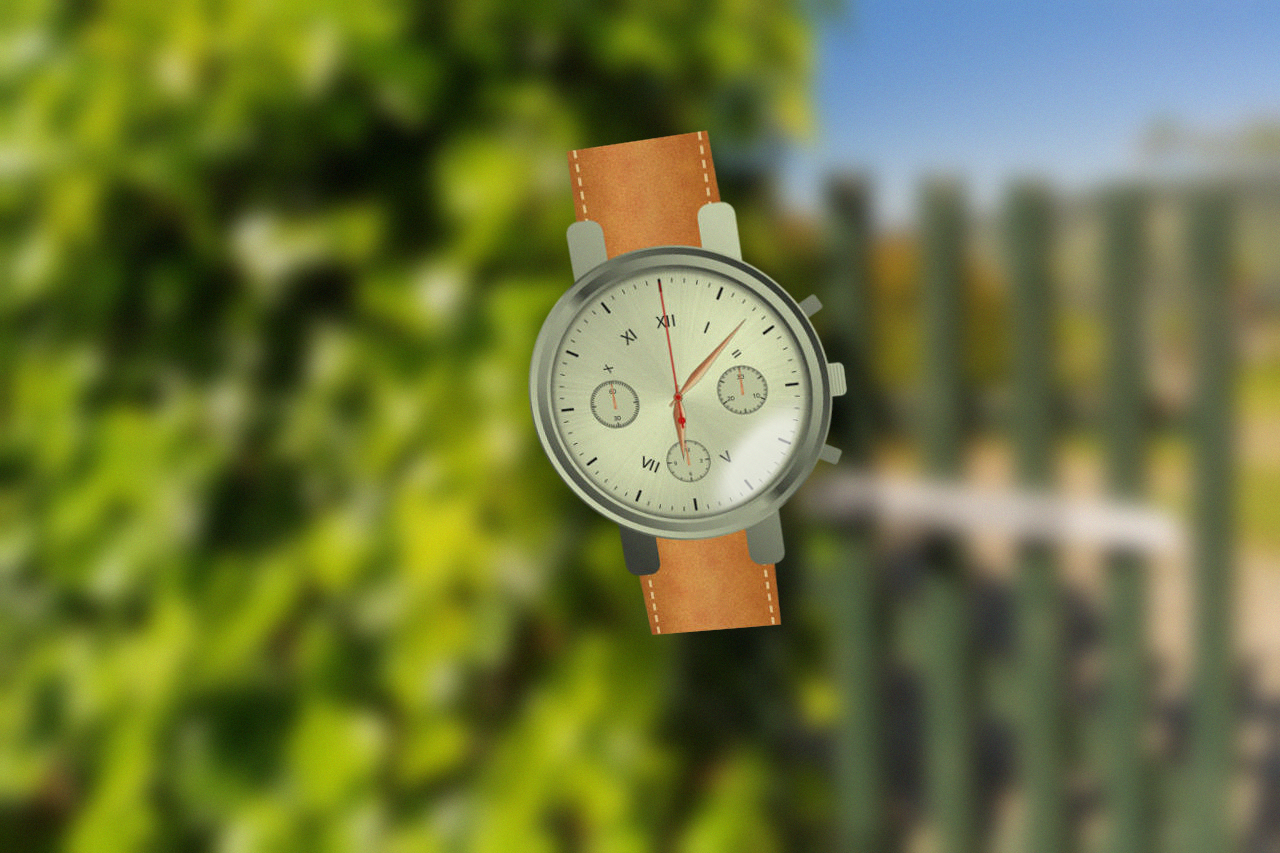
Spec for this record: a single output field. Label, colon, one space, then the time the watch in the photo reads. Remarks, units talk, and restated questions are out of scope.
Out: 6:08
